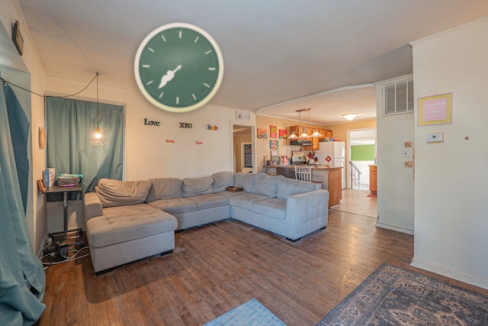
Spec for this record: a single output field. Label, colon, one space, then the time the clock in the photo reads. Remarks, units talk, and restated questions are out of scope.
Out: 7:37
